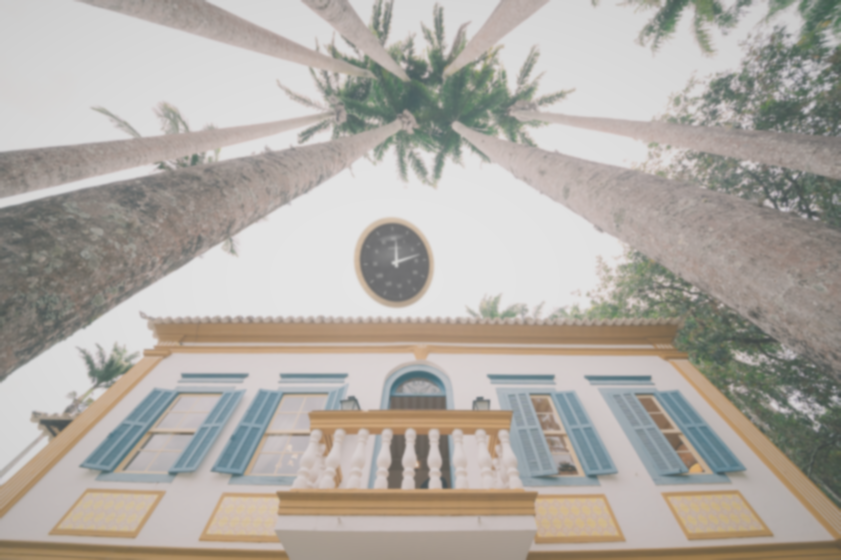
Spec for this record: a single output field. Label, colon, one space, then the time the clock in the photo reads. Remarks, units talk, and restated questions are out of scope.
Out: 12:13
